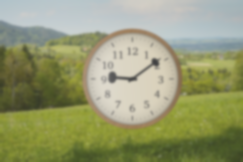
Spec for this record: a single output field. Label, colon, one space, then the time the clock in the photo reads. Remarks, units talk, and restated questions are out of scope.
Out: 9:09
